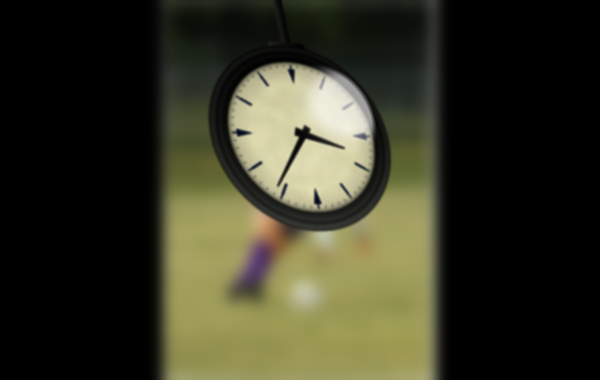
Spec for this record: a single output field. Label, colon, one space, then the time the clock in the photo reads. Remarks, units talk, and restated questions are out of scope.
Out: 3:36
